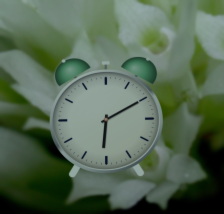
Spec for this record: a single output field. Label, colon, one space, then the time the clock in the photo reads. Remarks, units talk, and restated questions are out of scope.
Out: 6:10
